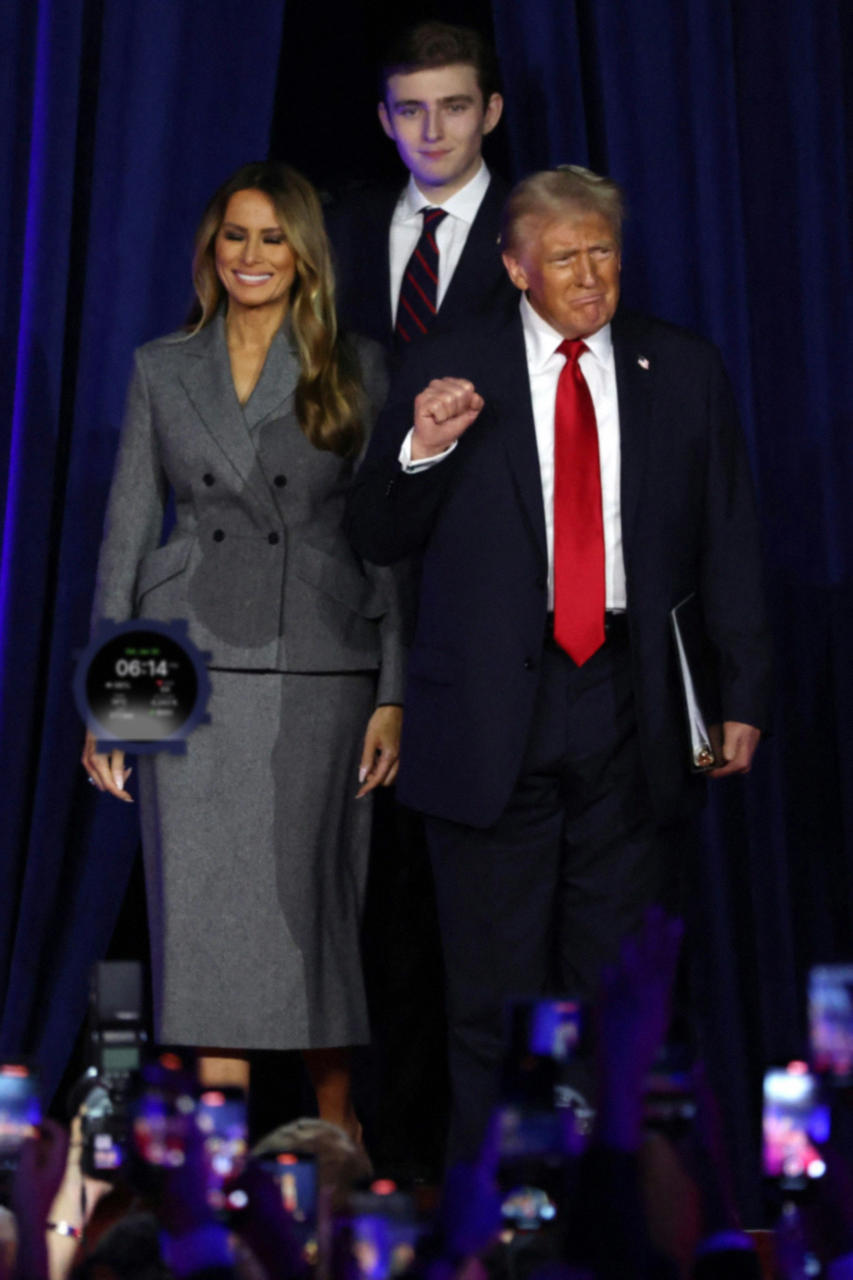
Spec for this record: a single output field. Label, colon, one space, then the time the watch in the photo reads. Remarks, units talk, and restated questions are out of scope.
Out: 6:14
